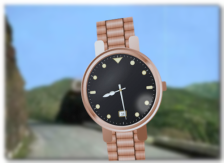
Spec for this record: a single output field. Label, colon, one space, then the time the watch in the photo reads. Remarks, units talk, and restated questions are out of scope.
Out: 8:29
